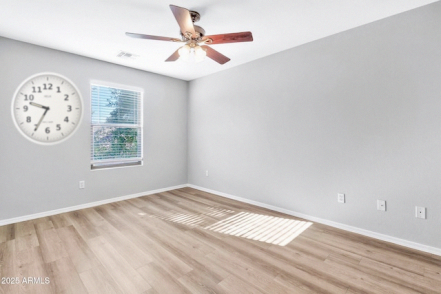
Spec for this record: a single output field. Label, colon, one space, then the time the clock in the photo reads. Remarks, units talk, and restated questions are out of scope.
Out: 9:35
